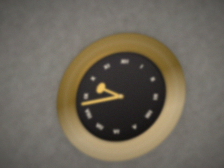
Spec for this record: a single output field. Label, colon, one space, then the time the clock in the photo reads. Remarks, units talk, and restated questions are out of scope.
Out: 9:43
